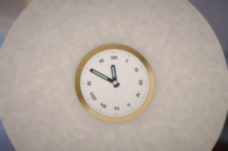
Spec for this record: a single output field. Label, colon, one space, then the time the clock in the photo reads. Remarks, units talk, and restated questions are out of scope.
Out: 11:50
